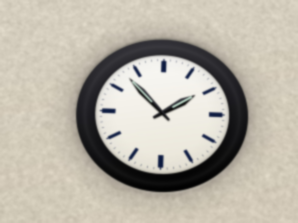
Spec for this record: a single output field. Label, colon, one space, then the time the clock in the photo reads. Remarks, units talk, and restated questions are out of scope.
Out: 1:53
